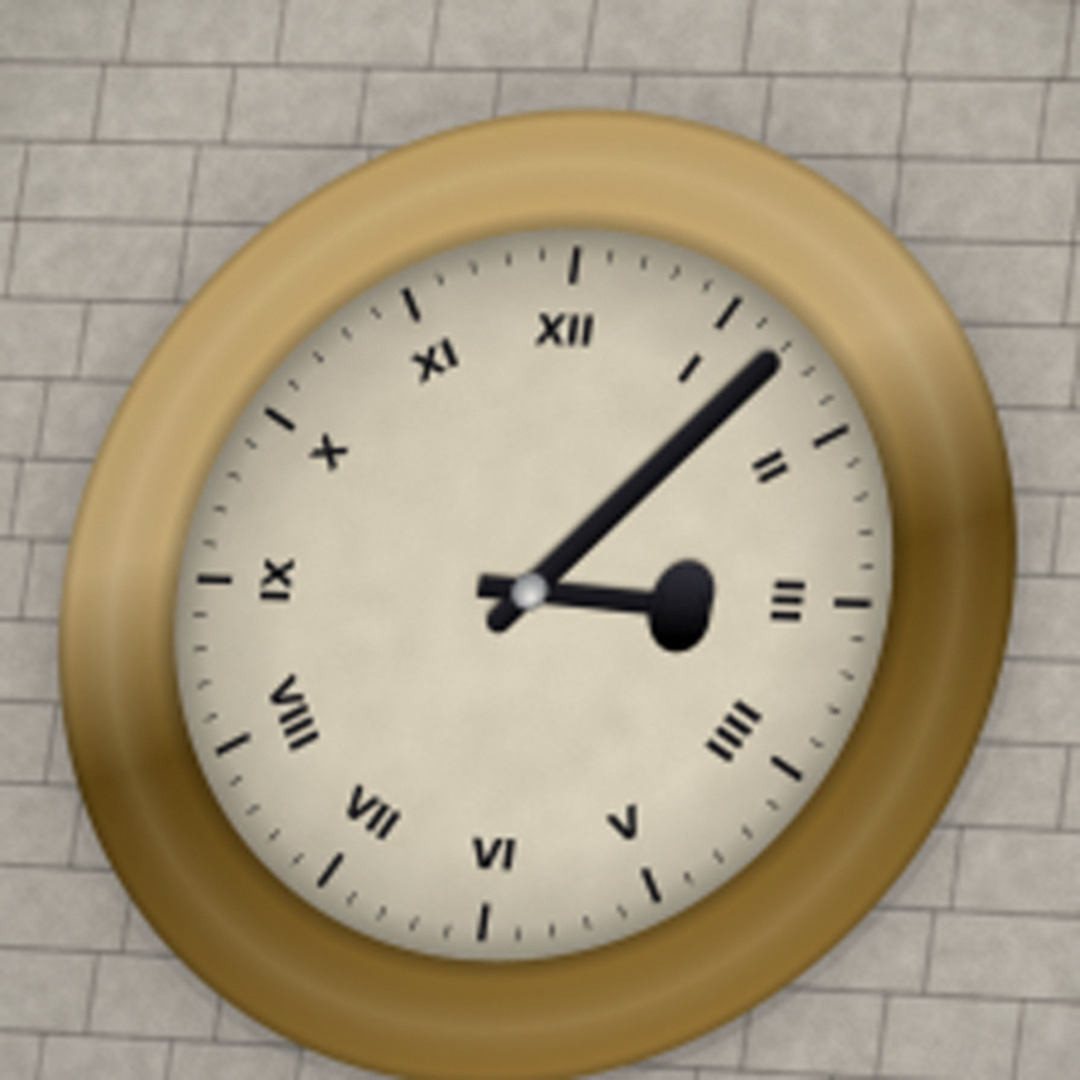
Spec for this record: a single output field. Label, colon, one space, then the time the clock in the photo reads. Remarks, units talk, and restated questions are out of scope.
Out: 3:07
